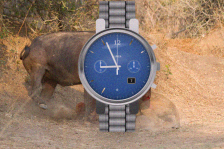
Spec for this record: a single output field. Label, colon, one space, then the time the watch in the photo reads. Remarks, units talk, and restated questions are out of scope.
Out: 8:56
